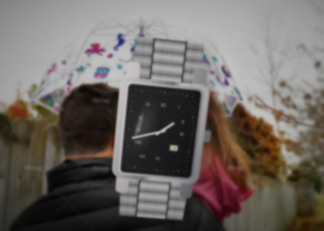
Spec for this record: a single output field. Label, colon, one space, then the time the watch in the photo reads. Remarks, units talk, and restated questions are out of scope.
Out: 1:42
